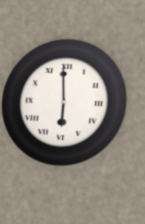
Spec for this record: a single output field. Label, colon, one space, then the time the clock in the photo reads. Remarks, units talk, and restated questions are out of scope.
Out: 5:59
